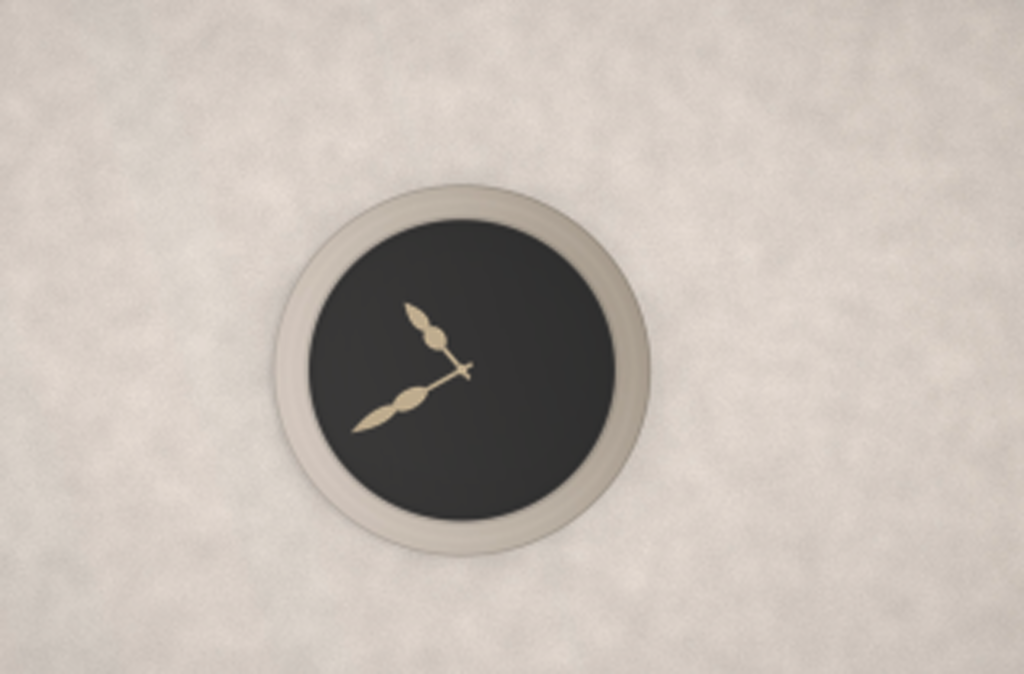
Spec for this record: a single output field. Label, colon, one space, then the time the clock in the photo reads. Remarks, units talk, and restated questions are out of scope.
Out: 10:40
